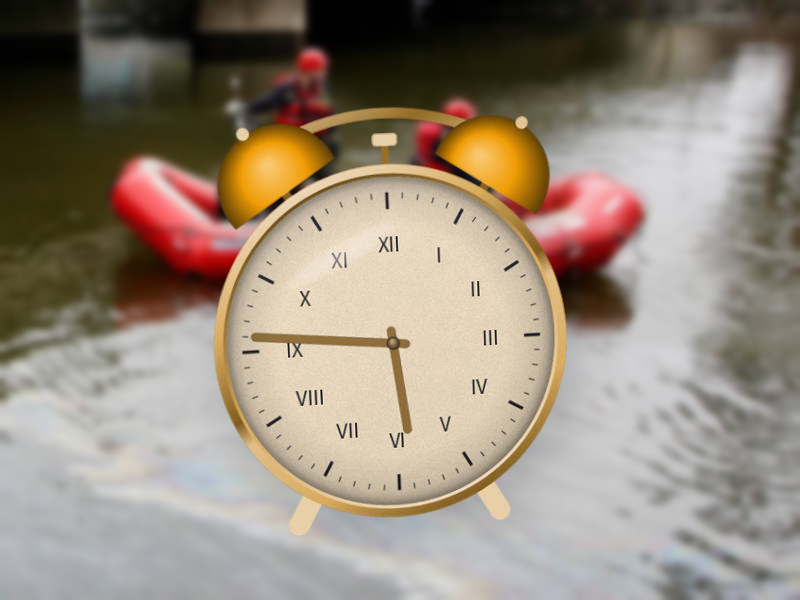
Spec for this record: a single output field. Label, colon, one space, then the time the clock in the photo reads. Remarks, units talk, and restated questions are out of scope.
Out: 5:46
